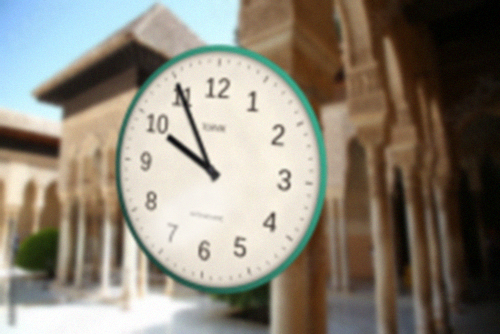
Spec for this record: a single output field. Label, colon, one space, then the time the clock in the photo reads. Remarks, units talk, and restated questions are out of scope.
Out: 9:55
